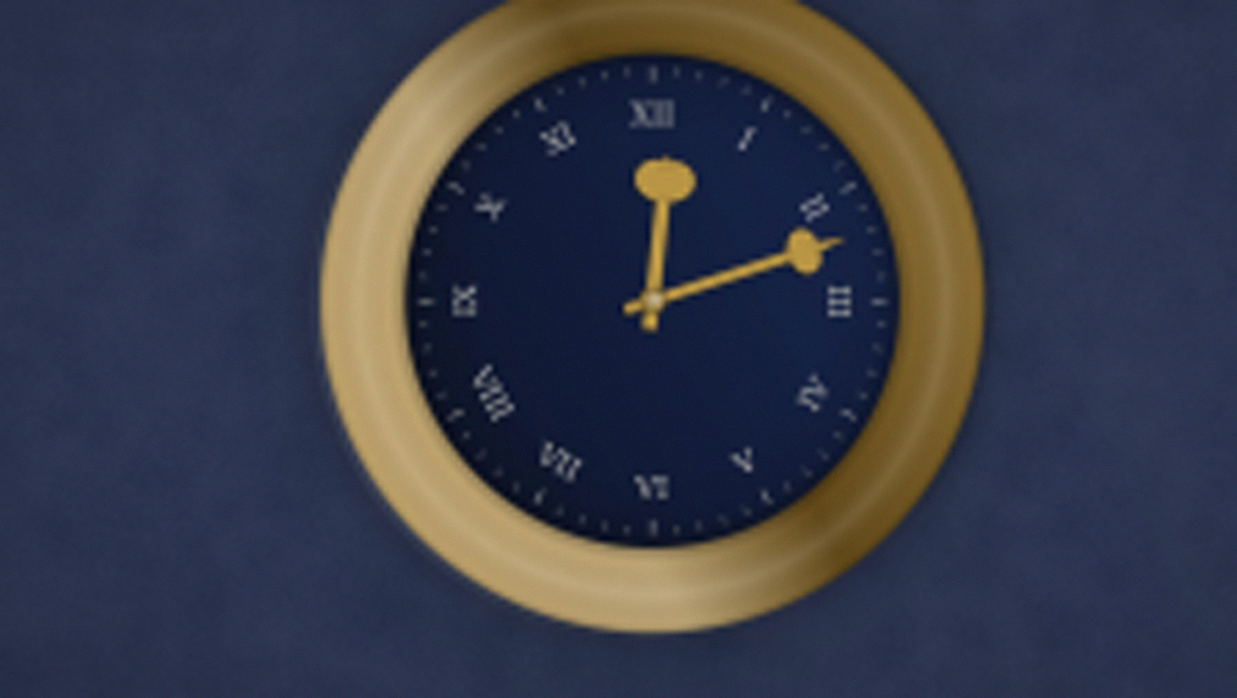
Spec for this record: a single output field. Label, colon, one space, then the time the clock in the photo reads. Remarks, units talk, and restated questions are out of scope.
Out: 12:12
